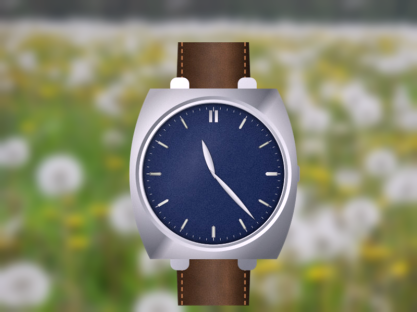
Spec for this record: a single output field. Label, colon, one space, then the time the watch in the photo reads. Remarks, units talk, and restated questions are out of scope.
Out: 11:23
